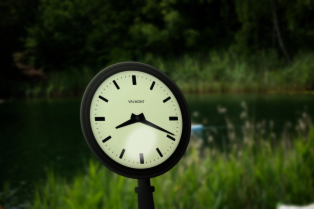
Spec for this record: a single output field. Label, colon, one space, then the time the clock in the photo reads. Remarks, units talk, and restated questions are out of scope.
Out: 8:19
